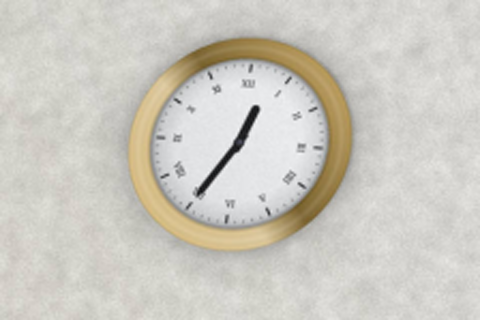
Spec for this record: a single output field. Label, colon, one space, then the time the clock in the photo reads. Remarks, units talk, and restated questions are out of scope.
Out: 12:35
